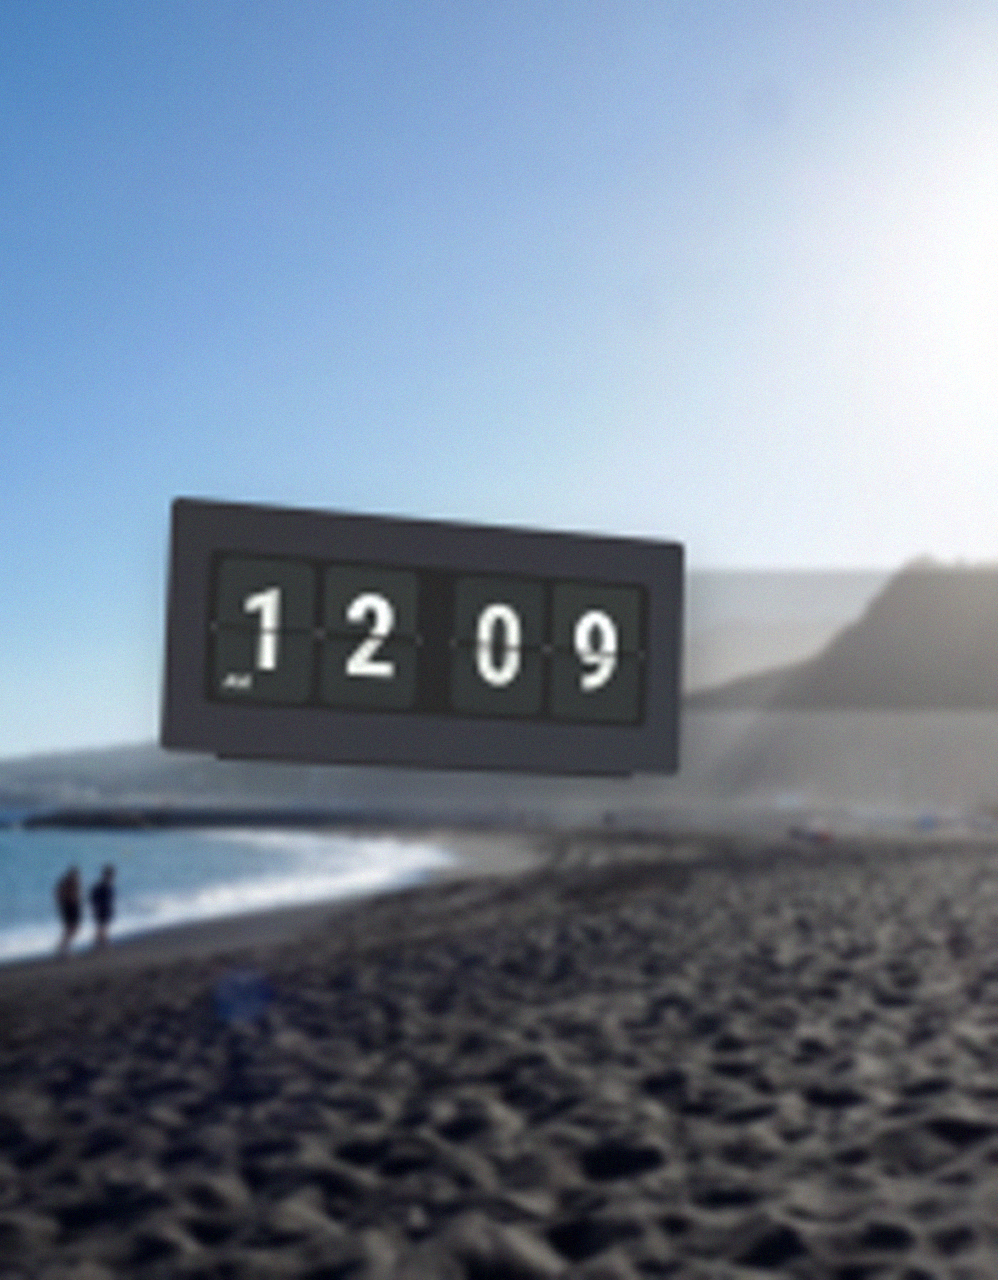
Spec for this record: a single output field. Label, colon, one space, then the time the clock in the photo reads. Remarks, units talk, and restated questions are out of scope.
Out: 12:09
